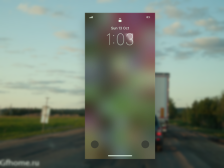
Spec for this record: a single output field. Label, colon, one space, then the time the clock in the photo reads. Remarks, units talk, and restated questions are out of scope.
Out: 1:03
